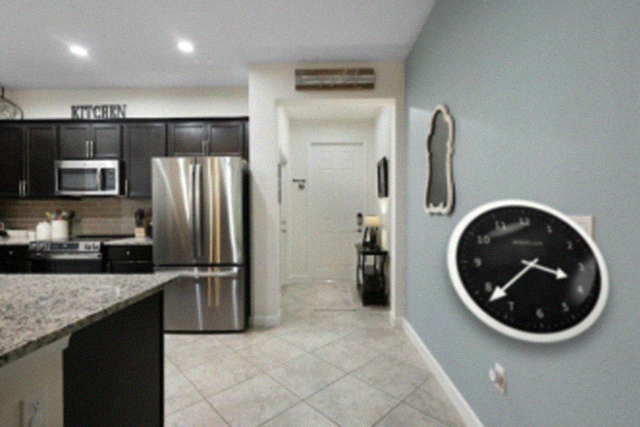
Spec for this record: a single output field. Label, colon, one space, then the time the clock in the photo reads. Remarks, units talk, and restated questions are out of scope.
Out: 3:38
